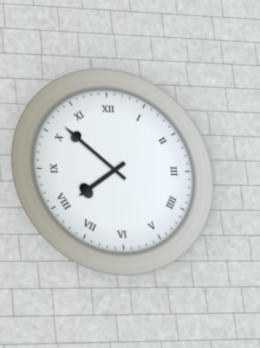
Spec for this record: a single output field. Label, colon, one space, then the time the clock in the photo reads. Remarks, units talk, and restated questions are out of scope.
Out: 7:52
